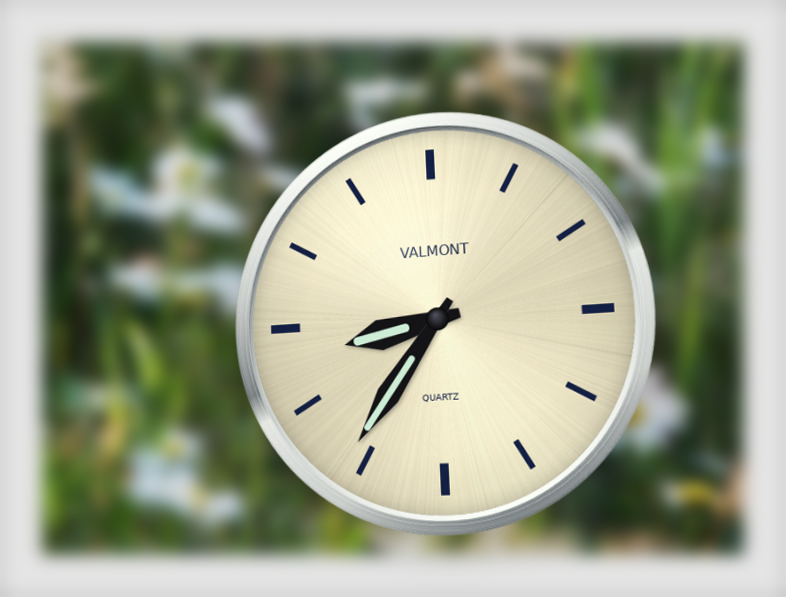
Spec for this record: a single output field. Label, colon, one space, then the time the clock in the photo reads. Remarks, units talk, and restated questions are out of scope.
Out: 8:36
